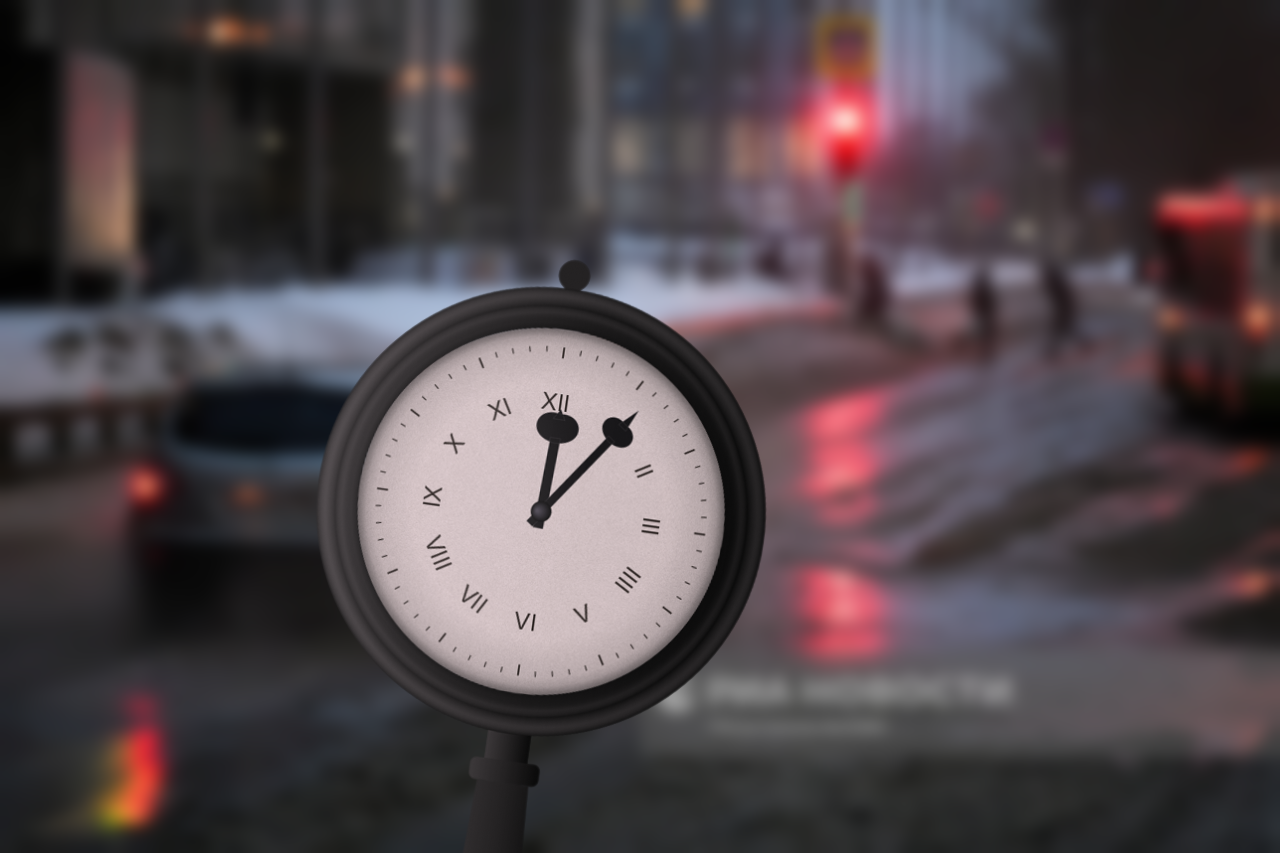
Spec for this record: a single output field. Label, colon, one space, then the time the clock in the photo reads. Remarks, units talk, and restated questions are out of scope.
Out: 12:06
